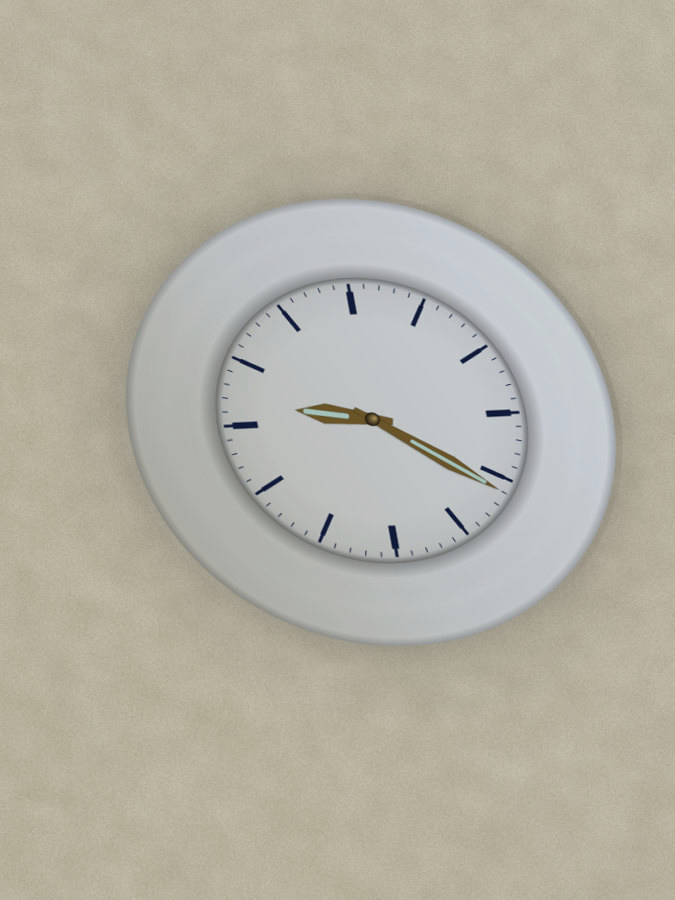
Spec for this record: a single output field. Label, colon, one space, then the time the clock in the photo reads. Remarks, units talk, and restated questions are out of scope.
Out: 9:21
